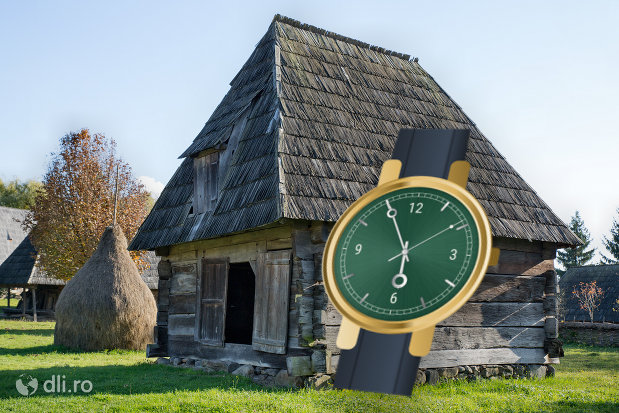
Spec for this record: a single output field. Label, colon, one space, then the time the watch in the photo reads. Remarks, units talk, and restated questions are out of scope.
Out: 5:55:09
